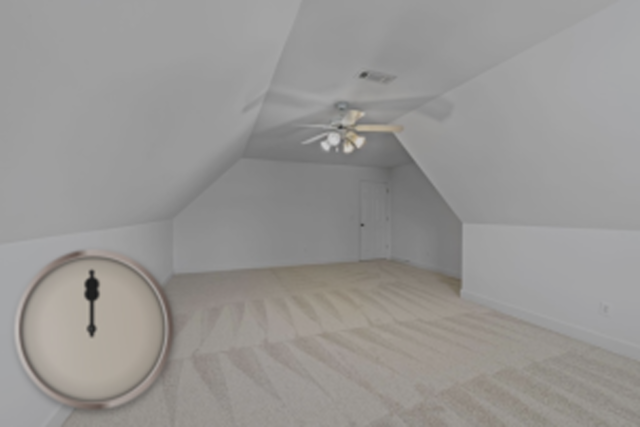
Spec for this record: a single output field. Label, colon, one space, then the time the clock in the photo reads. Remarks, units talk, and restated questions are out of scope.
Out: 12:00
